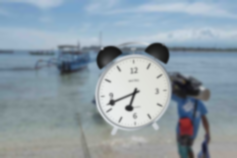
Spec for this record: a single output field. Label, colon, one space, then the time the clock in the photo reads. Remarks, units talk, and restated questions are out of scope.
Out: 6:42
